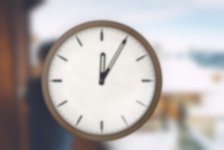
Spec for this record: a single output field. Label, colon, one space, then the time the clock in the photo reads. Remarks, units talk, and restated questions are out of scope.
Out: 12:05
